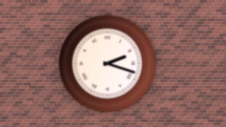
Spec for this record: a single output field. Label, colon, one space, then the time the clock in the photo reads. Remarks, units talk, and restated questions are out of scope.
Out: 2:18
